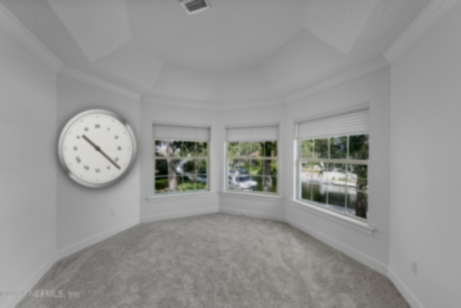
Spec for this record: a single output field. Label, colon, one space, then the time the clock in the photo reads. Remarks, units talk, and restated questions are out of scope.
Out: 10:22
